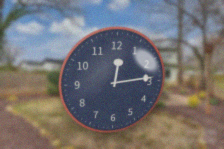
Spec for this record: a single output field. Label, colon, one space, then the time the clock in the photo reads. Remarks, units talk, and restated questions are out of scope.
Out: 12:14
